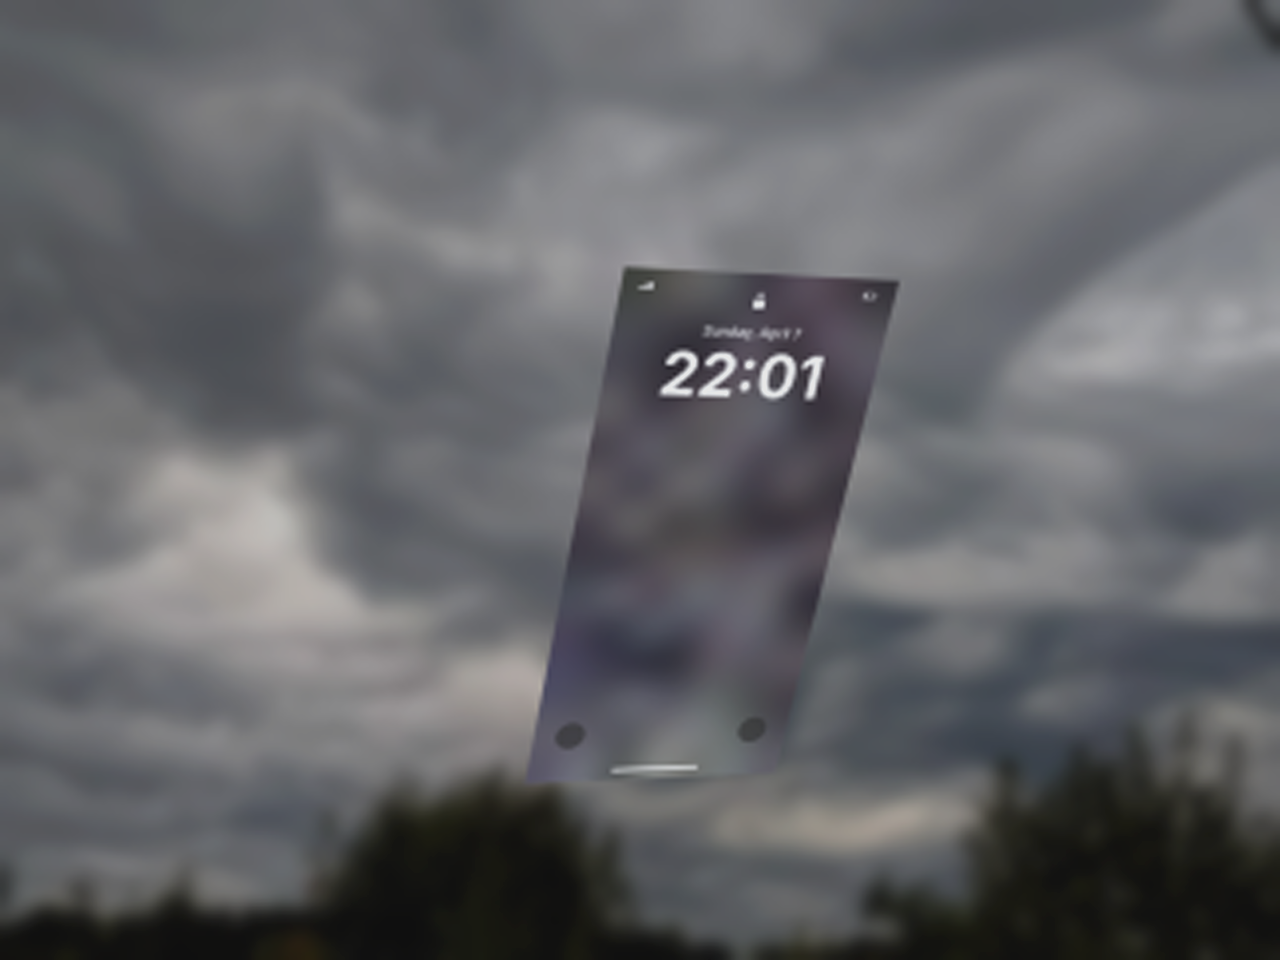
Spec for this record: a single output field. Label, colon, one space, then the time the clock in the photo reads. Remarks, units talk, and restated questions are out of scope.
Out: 22:01
